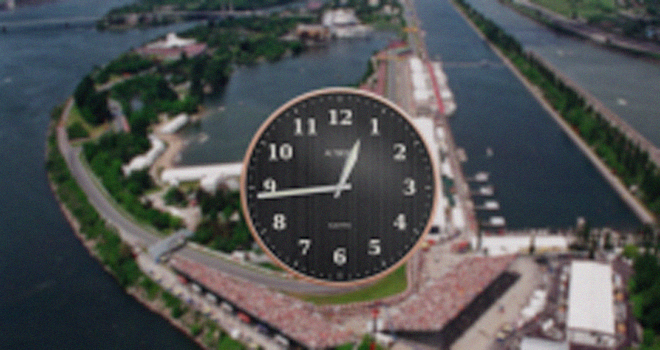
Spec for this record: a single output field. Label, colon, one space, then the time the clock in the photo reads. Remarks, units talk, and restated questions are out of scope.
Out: 12:44
